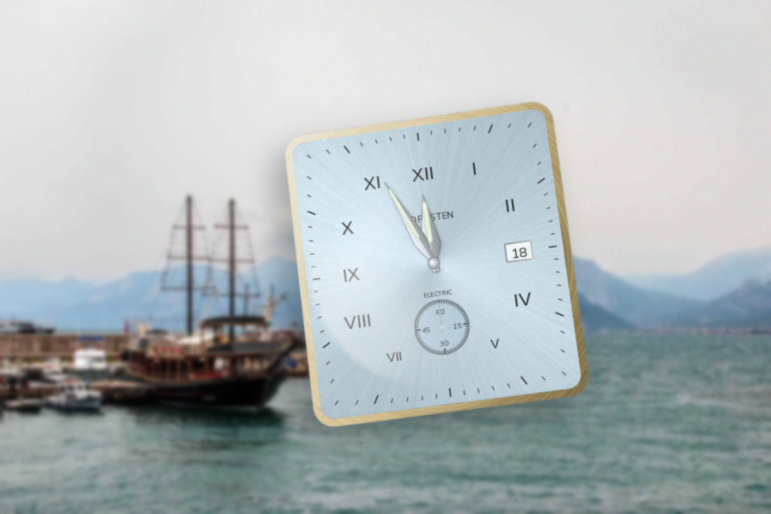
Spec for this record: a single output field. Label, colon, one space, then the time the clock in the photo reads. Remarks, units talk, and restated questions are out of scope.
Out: 11:56
